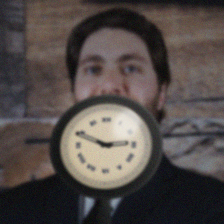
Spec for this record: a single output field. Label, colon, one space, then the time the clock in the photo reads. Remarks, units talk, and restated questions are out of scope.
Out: 2:49
